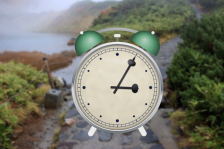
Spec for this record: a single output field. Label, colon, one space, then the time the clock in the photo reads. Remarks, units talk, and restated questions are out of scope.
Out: 3:05
